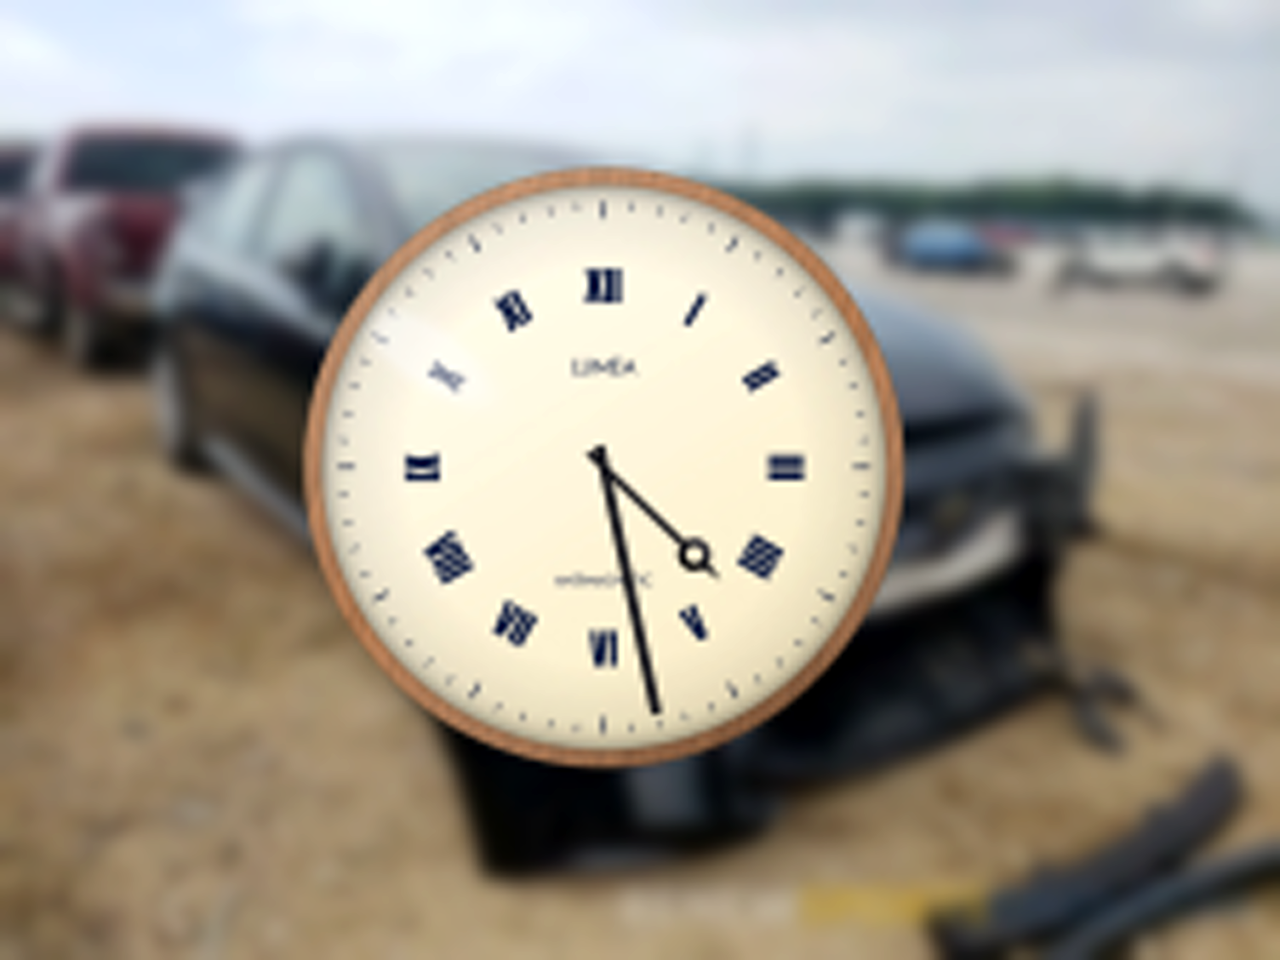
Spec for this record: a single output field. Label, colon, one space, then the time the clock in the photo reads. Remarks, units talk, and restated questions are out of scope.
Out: 4:28
